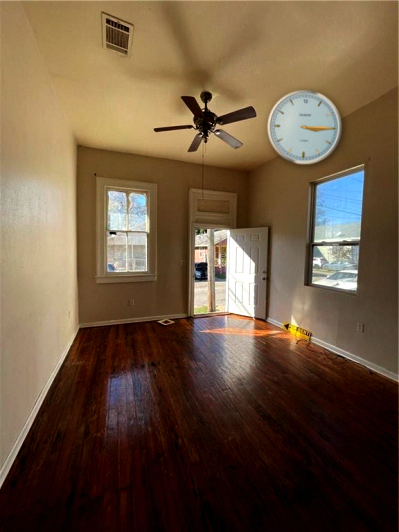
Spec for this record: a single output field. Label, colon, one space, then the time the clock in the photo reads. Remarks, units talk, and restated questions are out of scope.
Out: 3:15
